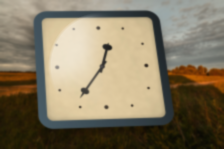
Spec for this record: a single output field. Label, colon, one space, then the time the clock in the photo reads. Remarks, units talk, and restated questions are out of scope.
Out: 12:36
